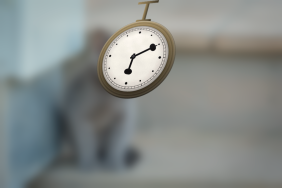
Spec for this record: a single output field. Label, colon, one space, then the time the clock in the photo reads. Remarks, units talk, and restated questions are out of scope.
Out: 6:10
